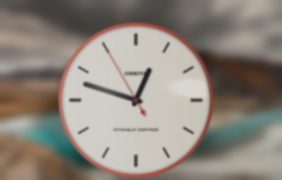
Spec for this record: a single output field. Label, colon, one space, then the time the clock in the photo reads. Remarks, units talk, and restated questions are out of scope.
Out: 12:47:55
